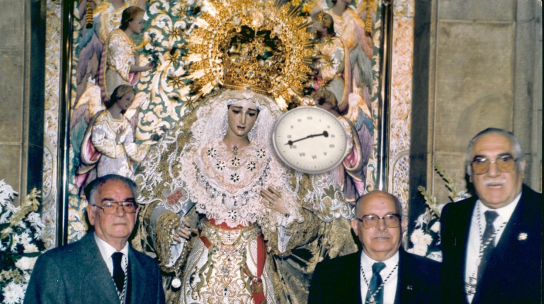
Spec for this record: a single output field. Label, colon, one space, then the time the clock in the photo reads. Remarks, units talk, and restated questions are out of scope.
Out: 2:42
